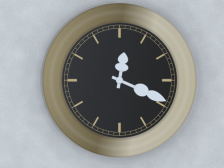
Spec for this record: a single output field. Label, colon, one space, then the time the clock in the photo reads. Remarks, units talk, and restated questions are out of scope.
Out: 12:19
